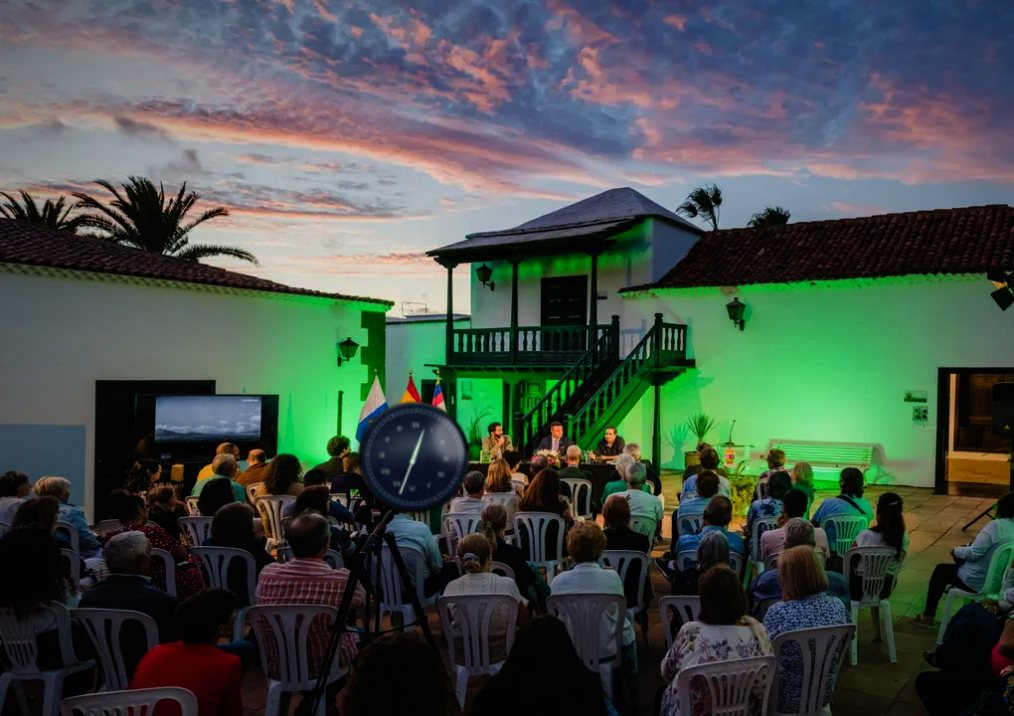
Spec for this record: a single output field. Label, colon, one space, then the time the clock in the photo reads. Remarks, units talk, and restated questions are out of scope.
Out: 12:33
